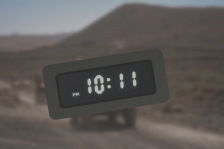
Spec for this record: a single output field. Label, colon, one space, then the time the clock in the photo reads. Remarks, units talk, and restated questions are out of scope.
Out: 10:11
